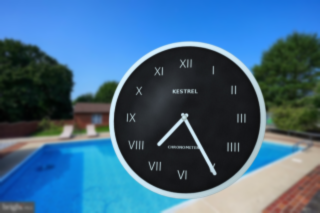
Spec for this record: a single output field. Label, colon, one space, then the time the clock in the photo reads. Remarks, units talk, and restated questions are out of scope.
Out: 7:25
